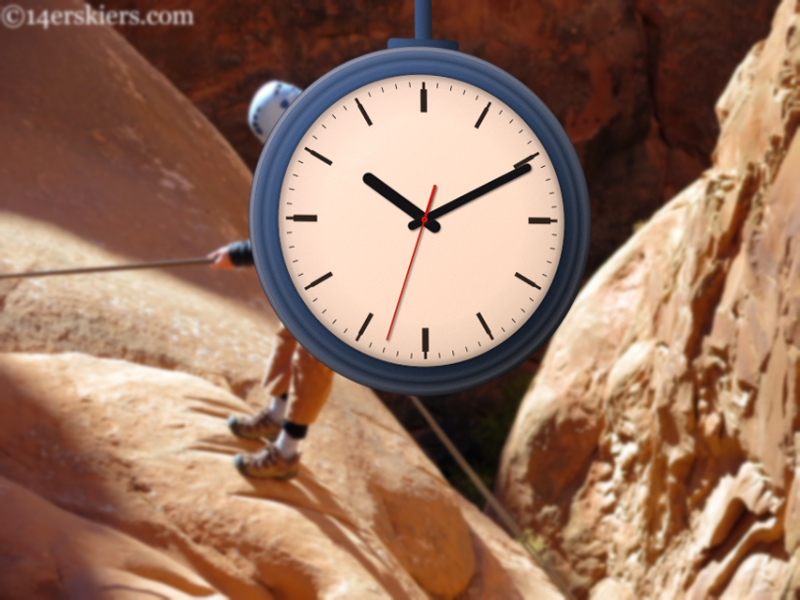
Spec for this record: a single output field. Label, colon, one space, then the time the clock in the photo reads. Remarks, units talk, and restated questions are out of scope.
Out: 10:10:33
